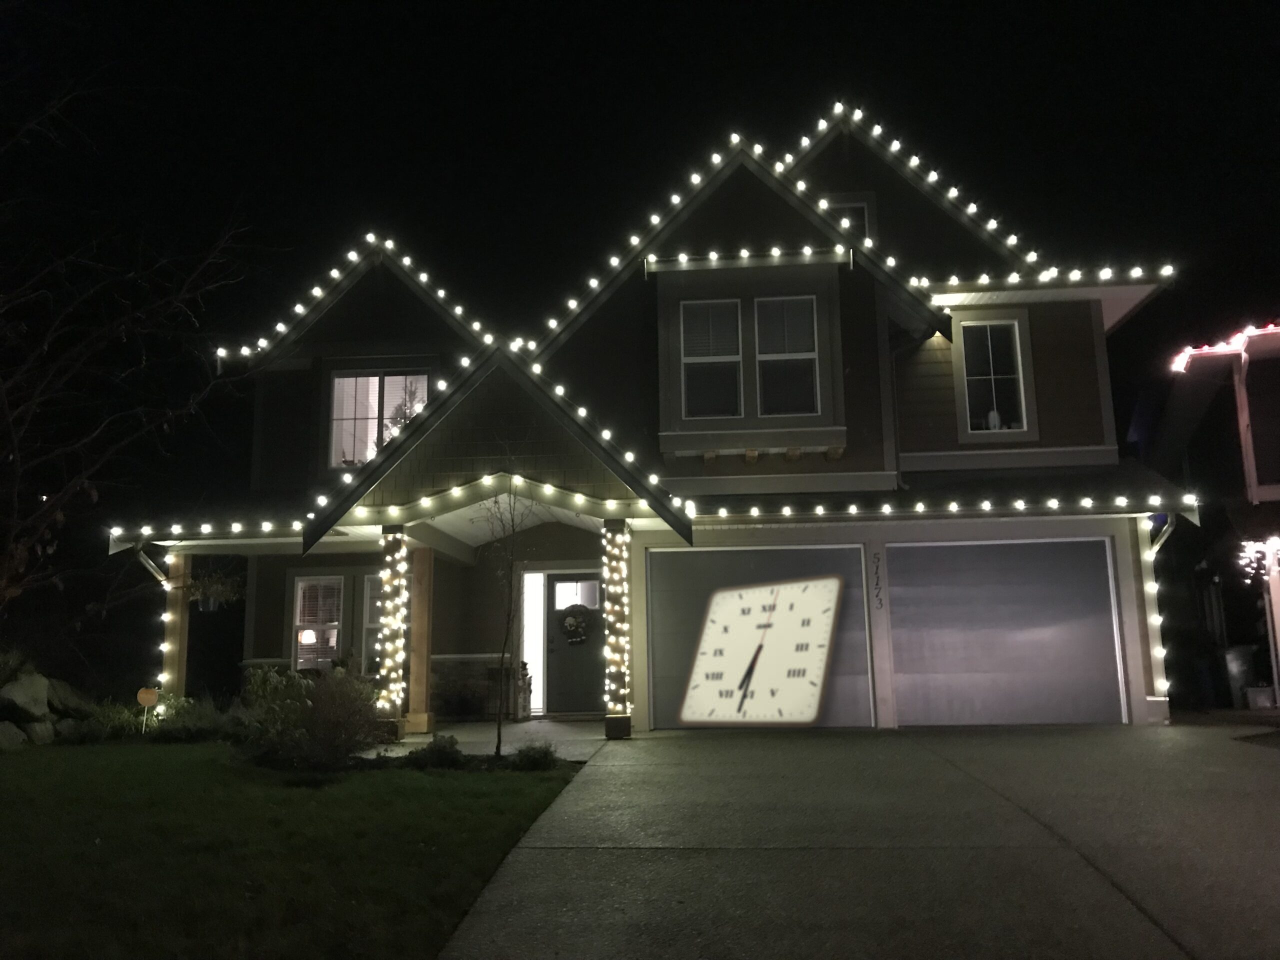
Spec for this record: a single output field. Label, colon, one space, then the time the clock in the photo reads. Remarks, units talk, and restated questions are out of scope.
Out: 6:31:01
